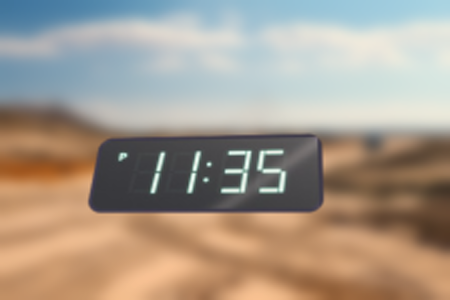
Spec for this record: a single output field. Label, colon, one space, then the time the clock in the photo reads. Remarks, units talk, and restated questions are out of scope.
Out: 11:35
